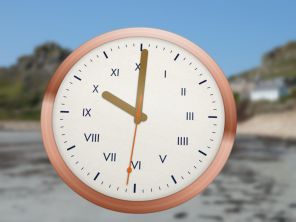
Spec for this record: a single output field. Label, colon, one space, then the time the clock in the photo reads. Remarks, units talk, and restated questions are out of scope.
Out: 10:00:31
